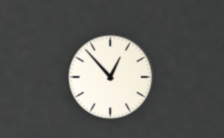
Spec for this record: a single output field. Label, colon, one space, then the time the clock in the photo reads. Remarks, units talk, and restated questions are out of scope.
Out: 12:53
